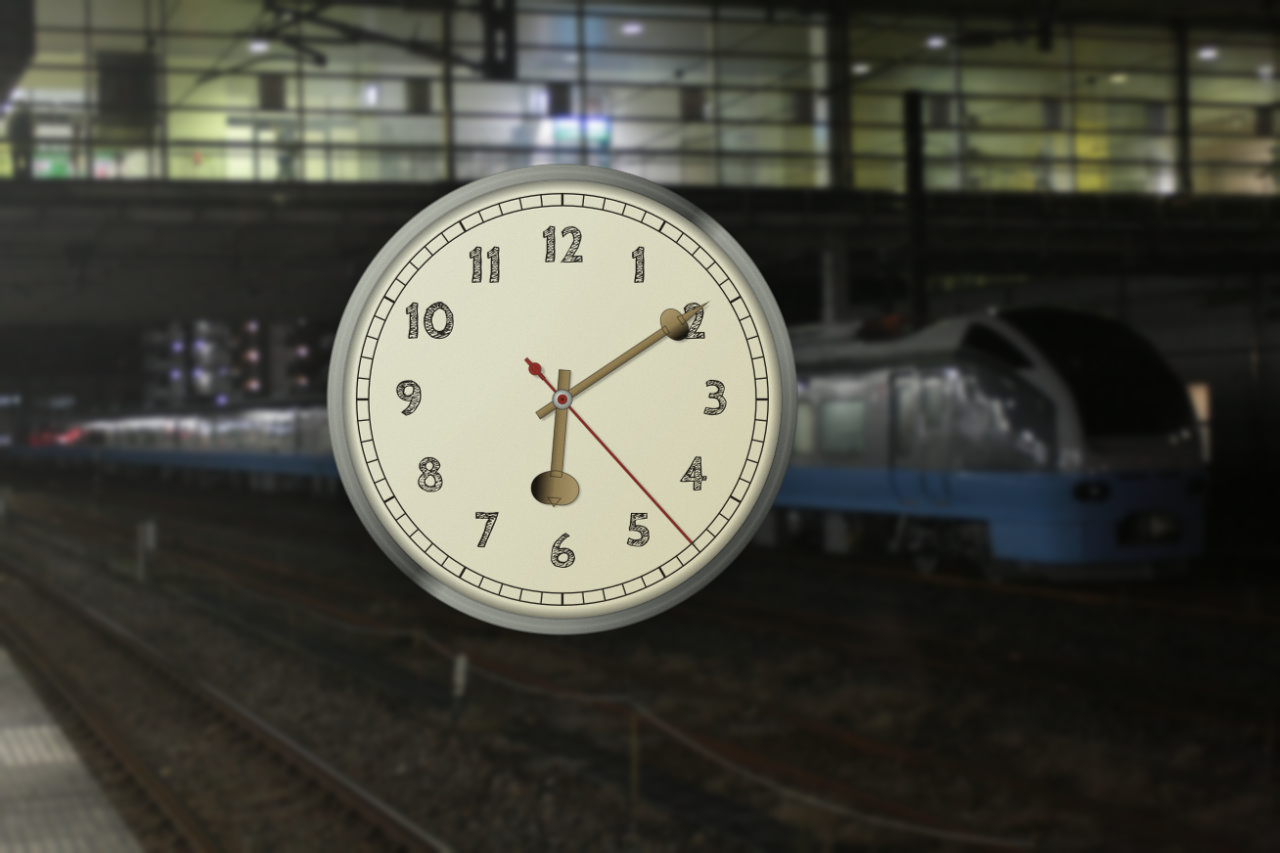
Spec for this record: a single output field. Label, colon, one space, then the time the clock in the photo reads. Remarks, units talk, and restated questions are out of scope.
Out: 6:09:23
